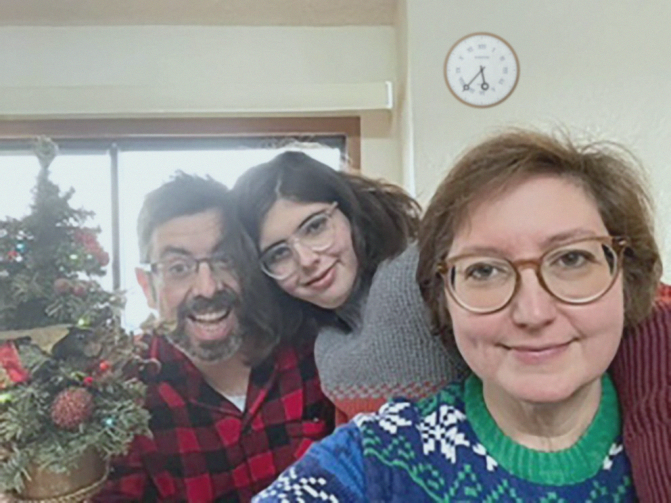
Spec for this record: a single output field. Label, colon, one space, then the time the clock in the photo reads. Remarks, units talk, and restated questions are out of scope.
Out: 5:37
